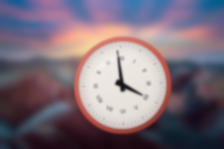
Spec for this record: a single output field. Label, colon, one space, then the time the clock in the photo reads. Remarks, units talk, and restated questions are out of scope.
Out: 3:59
